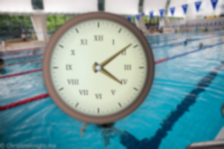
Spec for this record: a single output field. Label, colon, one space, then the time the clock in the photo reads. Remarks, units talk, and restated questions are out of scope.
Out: 4:09
